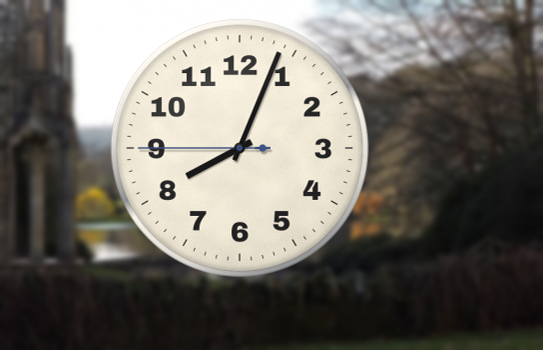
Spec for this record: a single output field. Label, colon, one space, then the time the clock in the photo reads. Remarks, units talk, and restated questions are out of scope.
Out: 8:03:45
